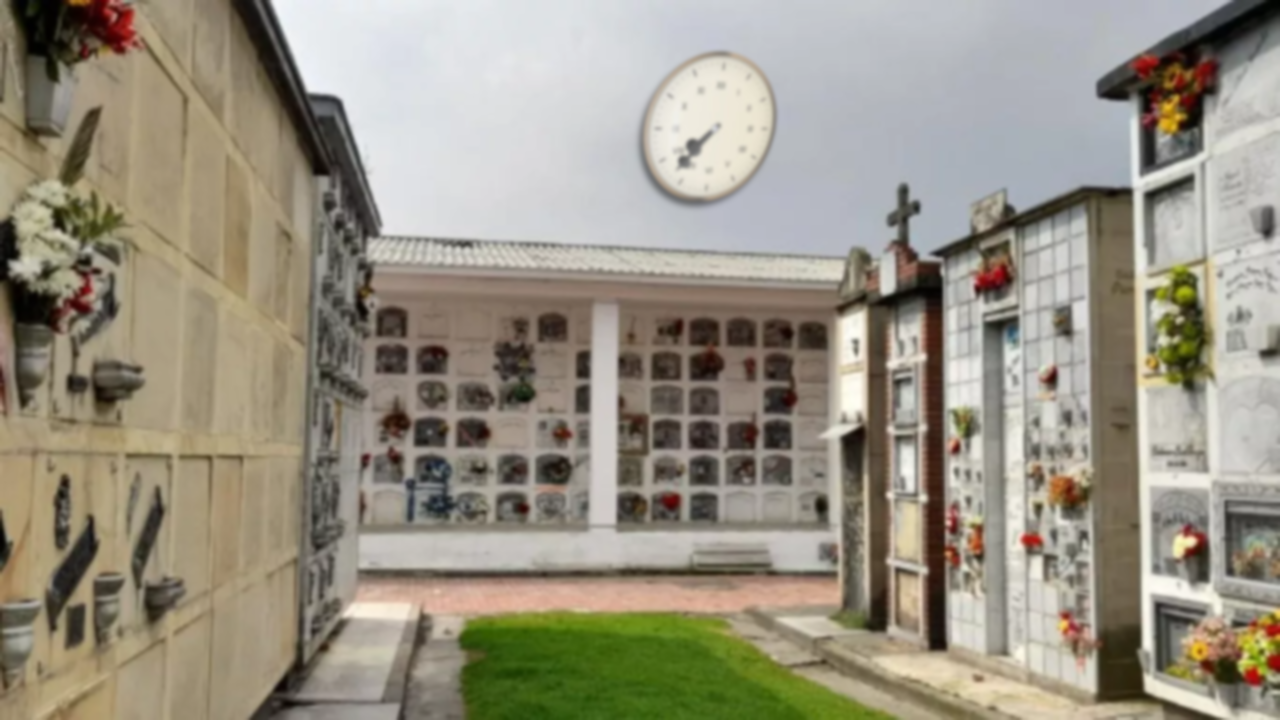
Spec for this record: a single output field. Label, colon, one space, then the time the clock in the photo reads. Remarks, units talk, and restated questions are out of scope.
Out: 7:37
